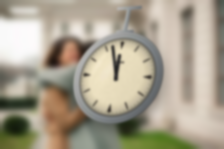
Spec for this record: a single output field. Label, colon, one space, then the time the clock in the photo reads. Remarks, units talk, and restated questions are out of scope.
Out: 11:57
